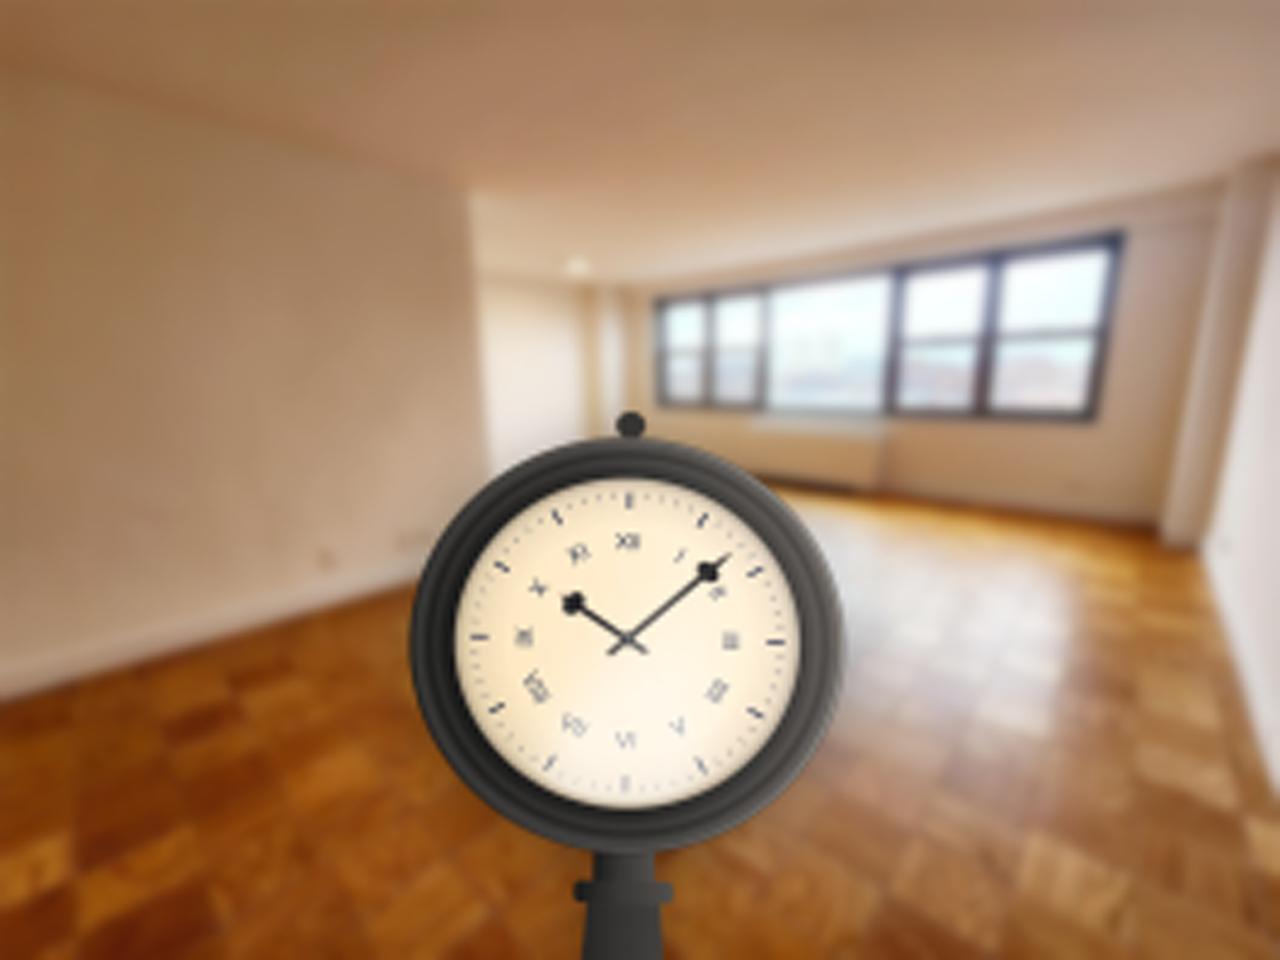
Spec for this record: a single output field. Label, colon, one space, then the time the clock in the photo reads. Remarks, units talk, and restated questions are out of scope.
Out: 10:08
